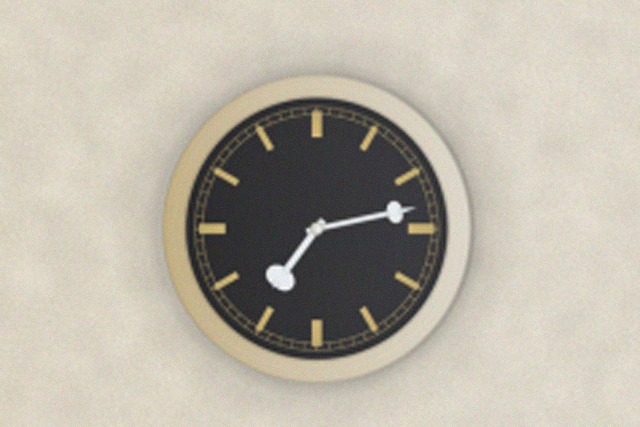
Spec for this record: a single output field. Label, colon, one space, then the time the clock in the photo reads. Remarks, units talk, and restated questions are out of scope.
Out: 7:13
